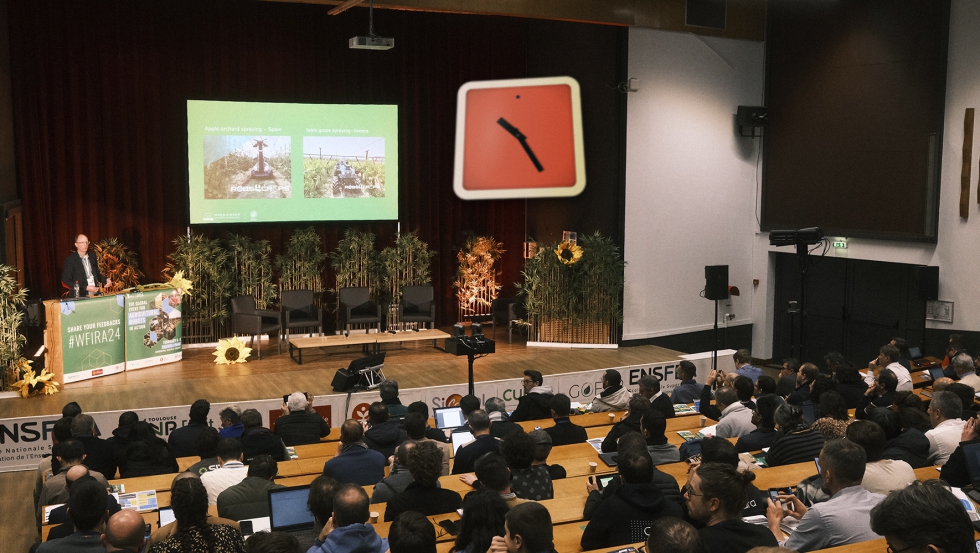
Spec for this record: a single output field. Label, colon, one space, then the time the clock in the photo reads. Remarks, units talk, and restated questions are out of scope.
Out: 10:25
